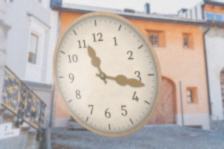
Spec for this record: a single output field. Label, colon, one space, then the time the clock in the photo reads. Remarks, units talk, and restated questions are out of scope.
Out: 11:17
